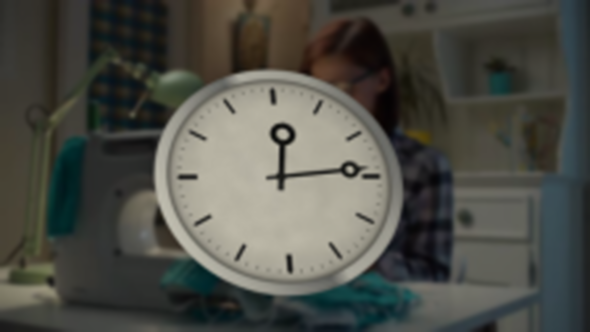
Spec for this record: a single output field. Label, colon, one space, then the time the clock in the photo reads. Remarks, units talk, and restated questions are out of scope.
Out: 12:14
